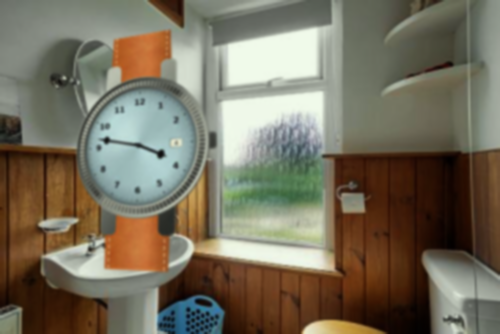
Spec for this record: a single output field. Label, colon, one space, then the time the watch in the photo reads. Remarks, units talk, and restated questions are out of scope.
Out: 3:47
